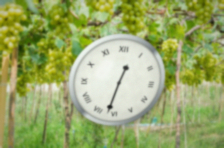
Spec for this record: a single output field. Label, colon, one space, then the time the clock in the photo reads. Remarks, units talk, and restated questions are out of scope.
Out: 12:32
